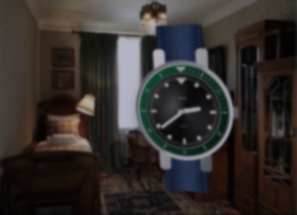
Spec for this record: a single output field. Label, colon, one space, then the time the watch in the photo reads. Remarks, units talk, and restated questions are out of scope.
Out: 2:39
